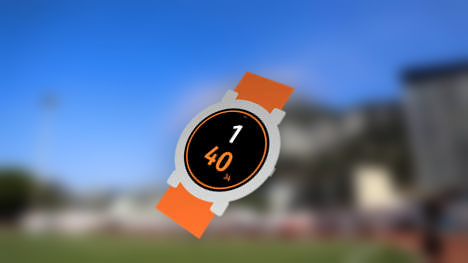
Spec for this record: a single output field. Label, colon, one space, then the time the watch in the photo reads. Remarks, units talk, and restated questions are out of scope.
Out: 1:40:34
